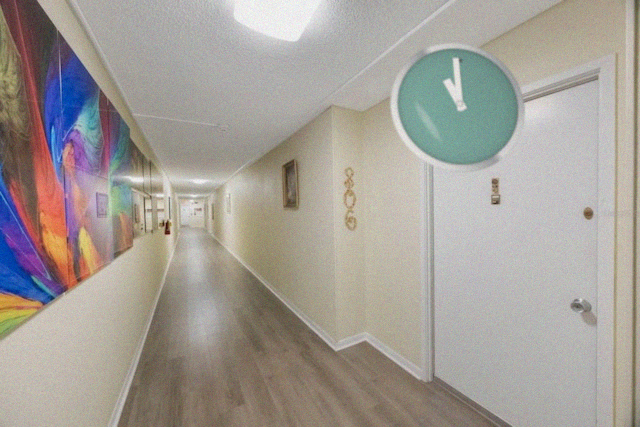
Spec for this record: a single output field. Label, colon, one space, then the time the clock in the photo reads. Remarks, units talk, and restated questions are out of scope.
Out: 10:59
